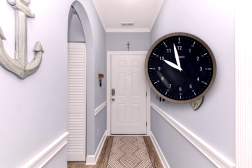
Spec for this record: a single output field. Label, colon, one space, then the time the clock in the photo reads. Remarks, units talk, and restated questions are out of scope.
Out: 9:58
